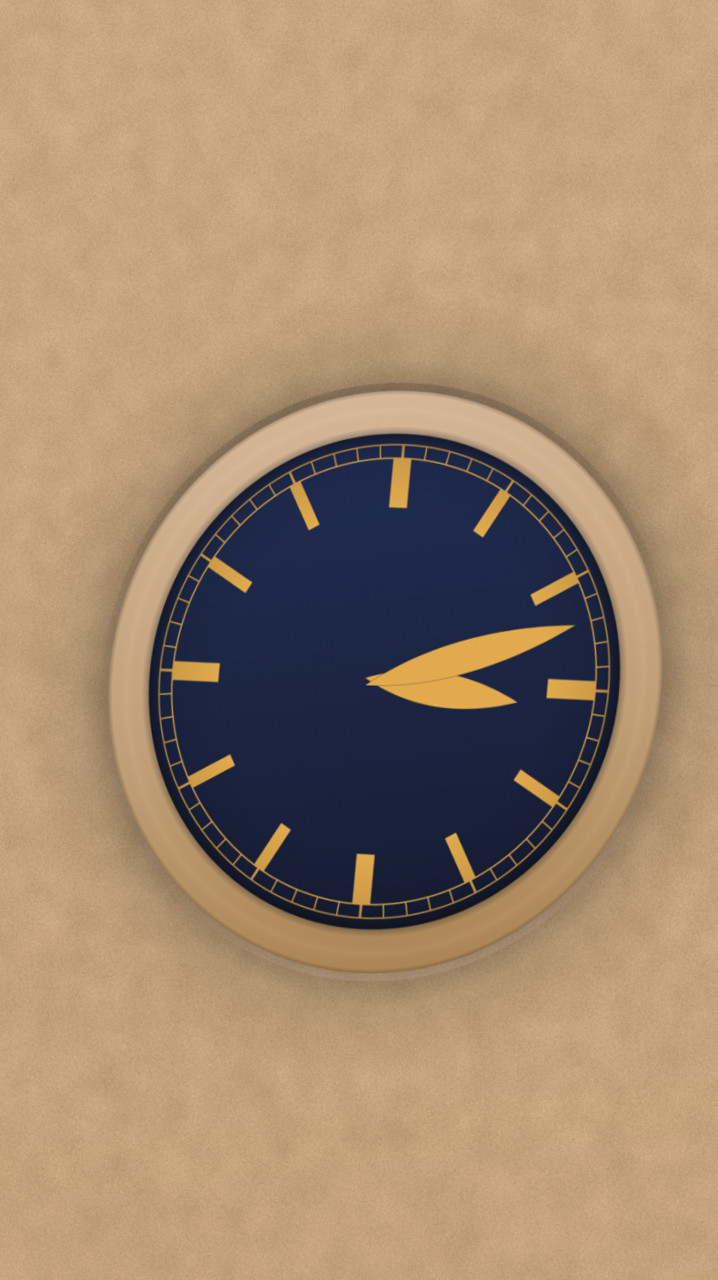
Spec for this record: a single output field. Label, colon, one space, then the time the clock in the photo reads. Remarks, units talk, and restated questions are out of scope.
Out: 3:12
